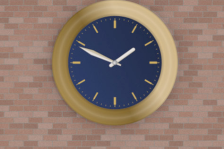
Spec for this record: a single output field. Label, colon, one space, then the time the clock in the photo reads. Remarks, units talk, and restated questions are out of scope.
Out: 1:49
